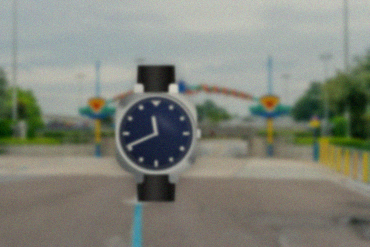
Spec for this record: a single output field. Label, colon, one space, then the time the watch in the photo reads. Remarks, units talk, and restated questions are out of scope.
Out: 11:41
